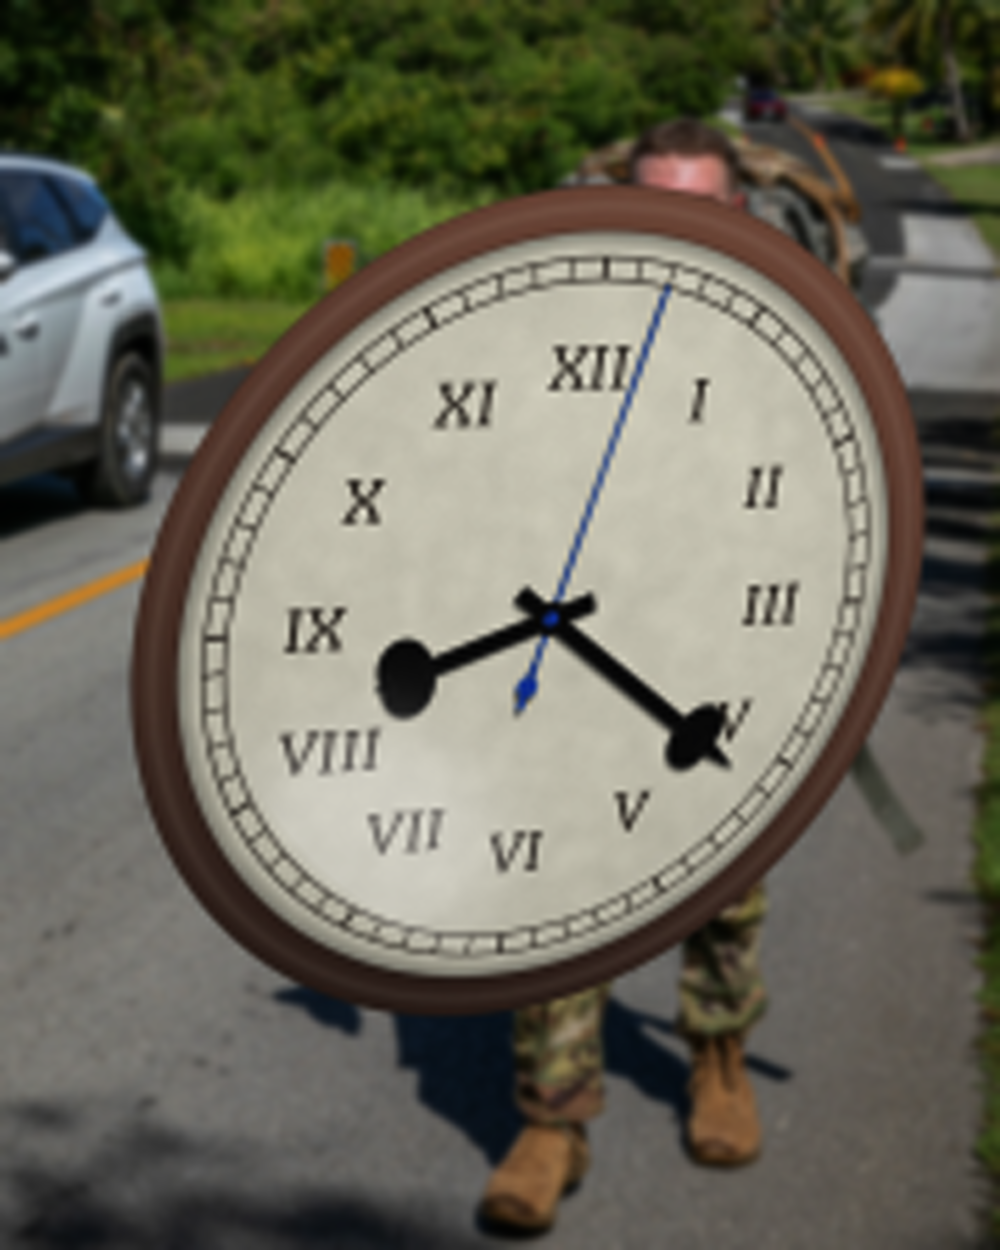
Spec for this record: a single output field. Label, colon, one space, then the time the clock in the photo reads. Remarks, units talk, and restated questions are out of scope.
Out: 8:21:02
